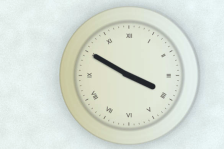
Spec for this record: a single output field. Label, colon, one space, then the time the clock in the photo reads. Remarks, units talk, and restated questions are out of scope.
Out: 3:50
